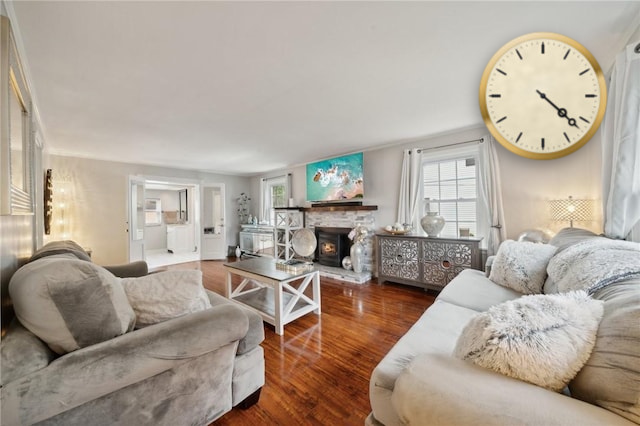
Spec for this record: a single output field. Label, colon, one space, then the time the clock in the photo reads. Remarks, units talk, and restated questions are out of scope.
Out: 4:22
